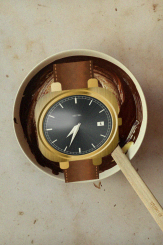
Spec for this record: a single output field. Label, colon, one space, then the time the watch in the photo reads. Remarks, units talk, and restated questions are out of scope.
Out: 7:34
